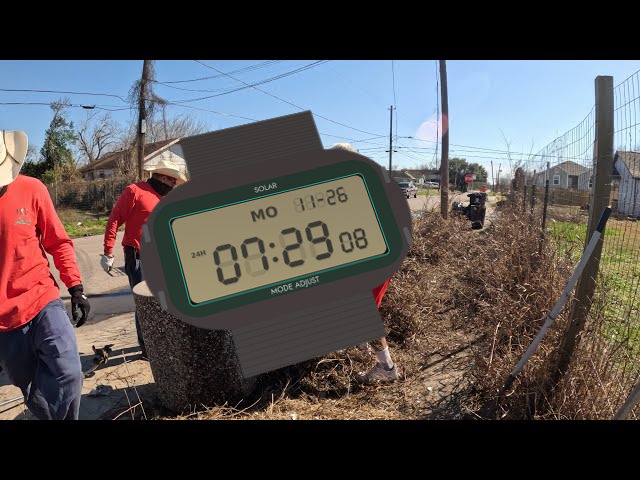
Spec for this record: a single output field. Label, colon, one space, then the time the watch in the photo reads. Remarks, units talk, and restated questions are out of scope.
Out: 7:29:08
